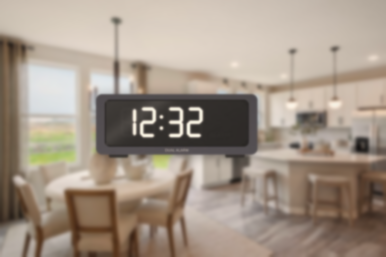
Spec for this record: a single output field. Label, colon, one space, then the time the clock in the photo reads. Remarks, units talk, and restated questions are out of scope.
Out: 12:32
